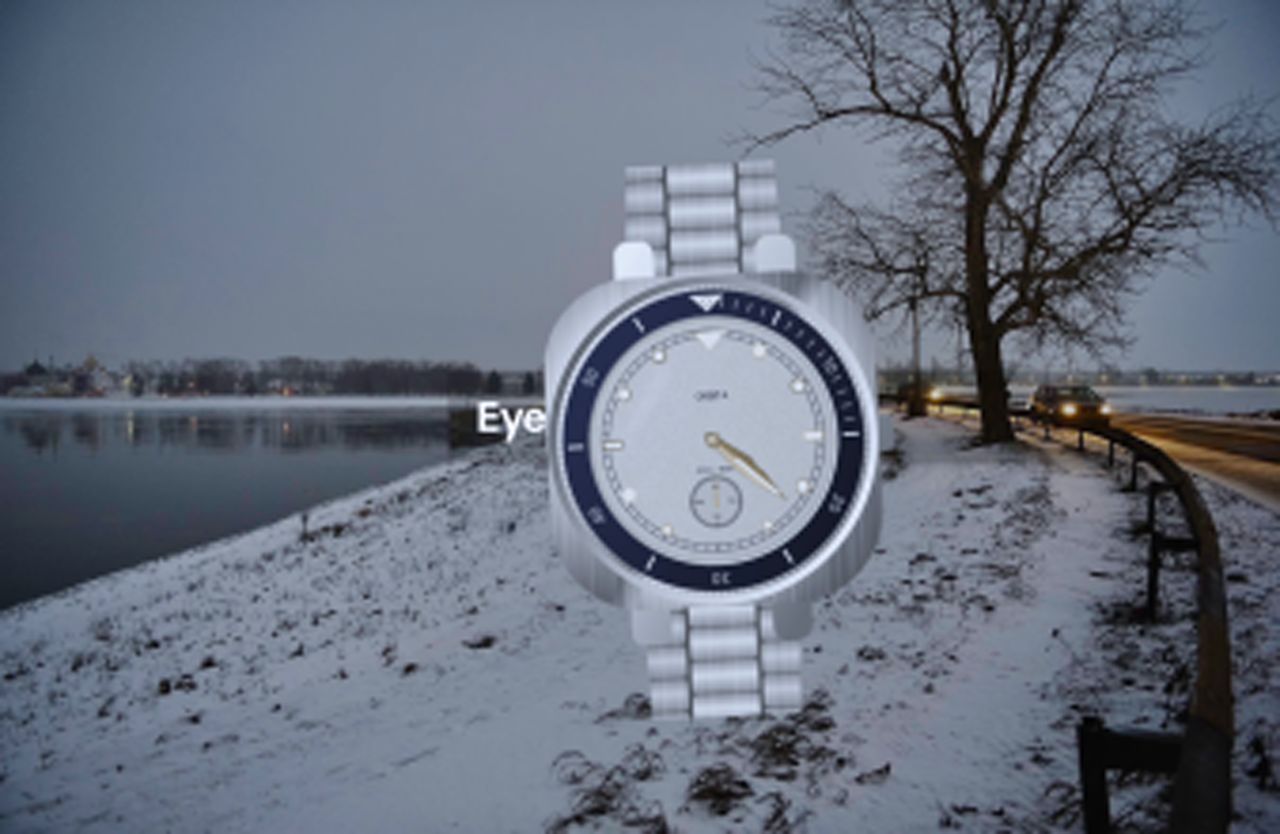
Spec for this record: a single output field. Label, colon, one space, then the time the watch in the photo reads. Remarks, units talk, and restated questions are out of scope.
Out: 4:22
